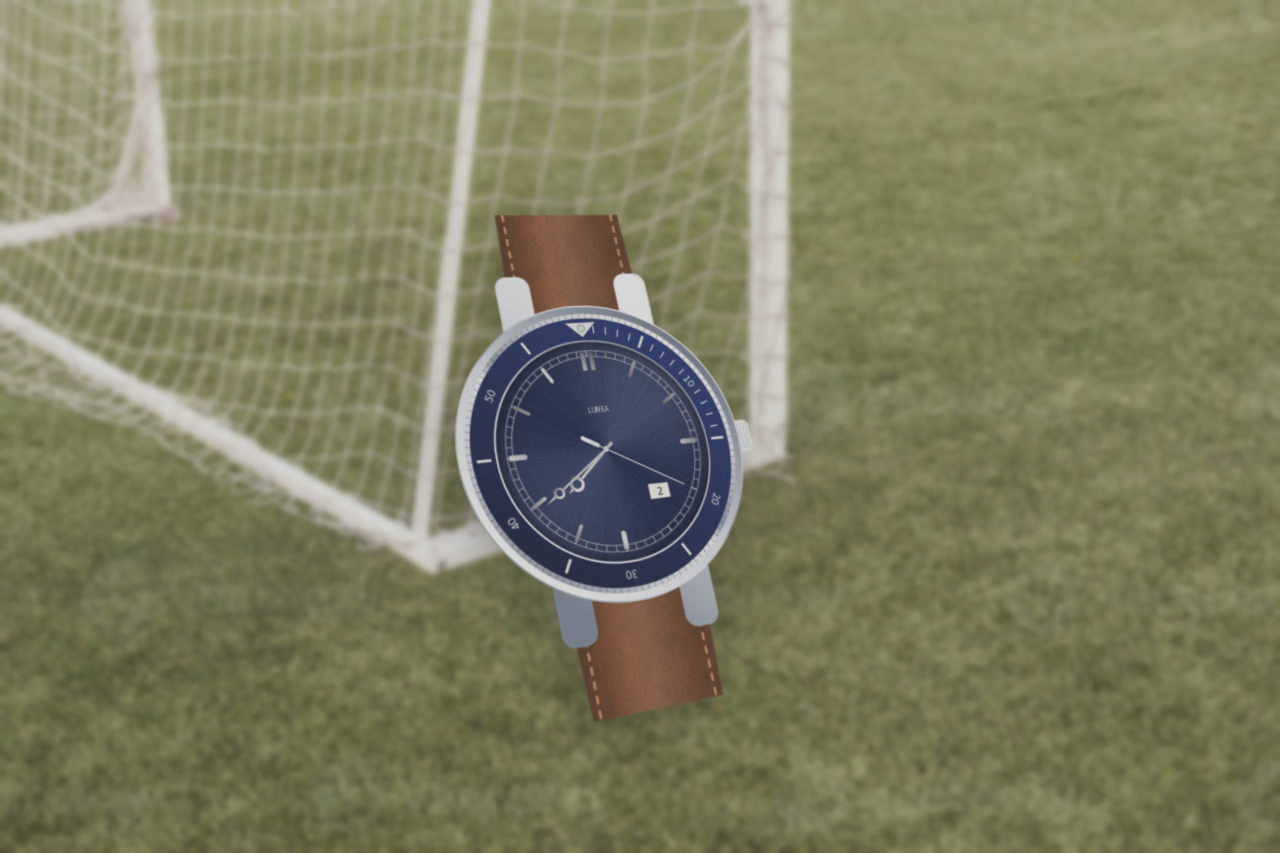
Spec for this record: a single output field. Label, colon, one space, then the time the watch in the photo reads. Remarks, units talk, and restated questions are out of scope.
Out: 7:39:20
